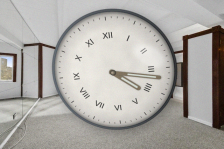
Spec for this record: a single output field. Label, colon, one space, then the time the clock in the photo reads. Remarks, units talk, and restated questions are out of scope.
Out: 4:17
